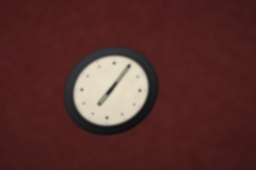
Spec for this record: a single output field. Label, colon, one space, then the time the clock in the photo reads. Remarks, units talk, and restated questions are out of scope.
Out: 7:05
